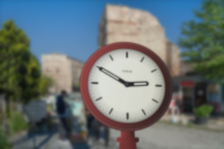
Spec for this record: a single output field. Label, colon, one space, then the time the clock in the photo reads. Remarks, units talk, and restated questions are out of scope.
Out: 2:50
